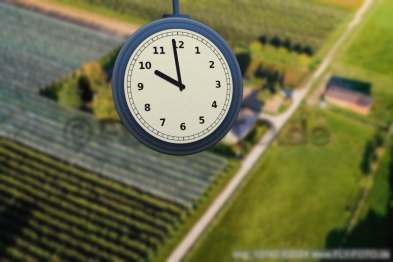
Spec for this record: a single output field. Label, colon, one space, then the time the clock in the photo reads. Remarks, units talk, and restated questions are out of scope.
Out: 9:59
